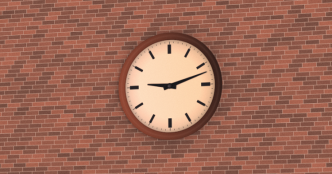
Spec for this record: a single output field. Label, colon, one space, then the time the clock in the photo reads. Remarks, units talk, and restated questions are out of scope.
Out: 9:12
